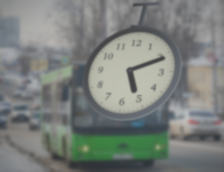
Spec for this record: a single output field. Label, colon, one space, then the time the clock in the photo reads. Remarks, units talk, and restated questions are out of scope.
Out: 5:11
